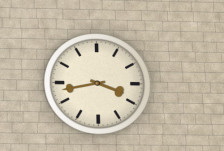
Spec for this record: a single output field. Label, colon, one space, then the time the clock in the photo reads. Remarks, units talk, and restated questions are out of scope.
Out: 3:43
